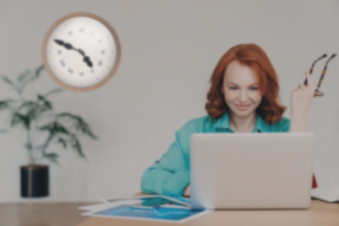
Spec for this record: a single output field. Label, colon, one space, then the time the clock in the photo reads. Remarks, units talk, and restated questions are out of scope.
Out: 4:49
